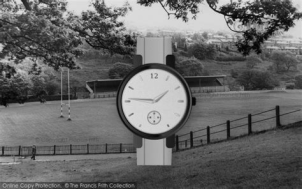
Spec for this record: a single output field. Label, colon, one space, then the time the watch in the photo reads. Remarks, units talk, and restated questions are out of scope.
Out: 1:46
